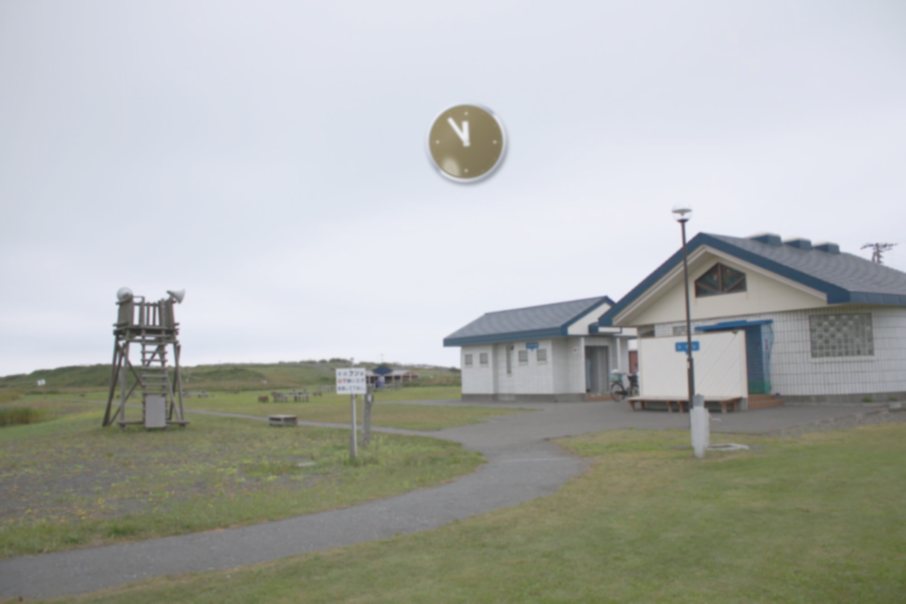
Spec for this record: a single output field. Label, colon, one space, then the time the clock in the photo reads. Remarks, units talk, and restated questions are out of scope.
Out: 11:54
